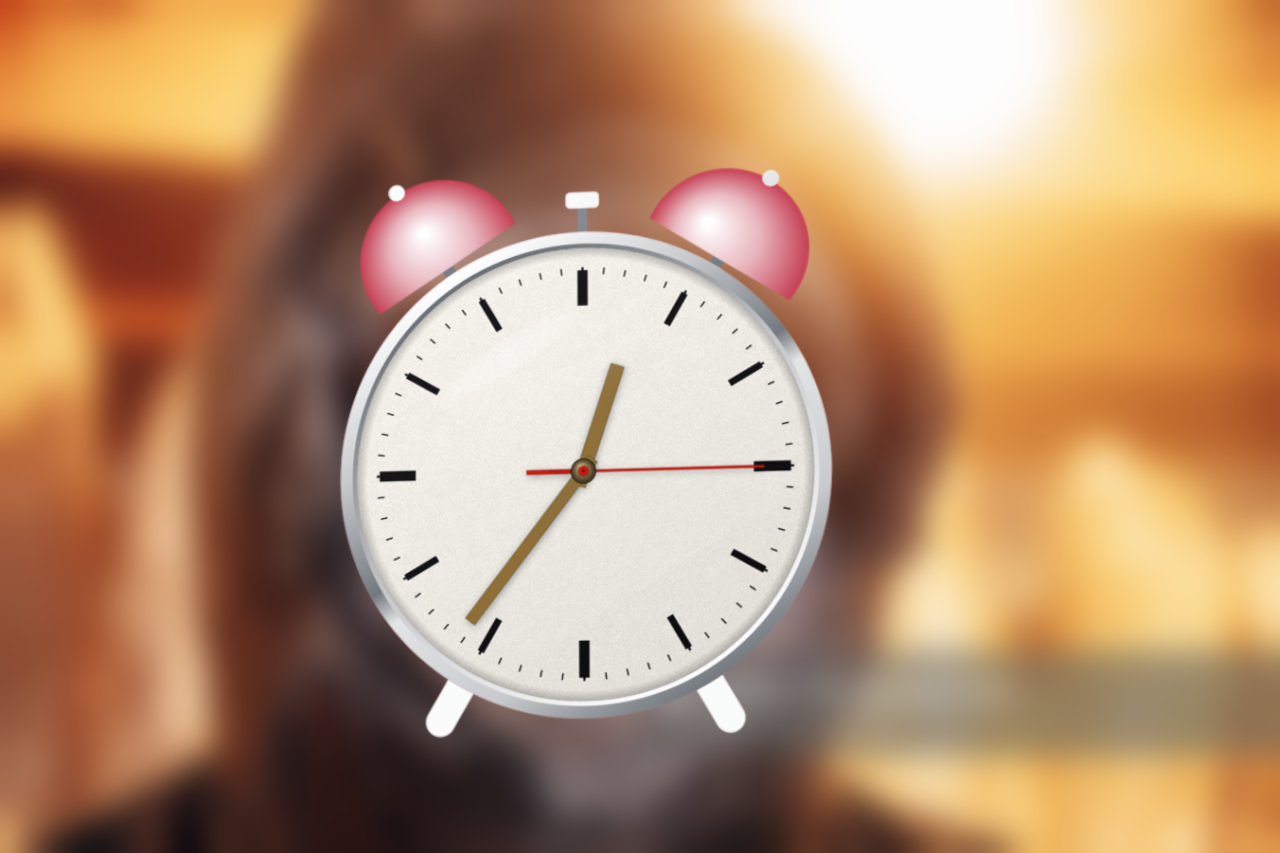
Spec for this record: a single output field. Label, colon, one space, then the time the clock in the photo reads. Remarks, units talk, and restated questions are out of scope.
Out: 12:36:15
